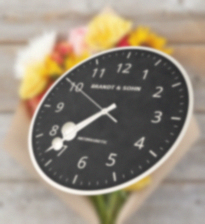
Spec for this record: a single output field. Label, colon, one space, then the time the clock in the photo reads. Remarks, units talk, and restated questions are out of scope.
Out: 7:36:50
